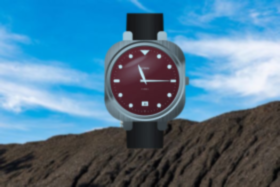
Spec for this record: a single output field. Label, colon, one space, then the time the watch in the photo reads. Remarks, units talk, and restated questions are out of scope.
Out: 11:15
